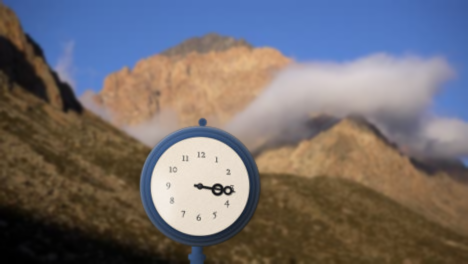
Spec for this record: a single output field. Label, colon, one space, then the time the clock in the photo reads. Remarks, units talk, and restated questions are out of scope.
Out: 3:16
